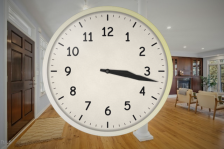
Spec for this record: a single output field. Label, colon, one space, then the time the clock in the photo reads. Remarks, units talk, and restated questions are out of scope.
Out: 3:17
